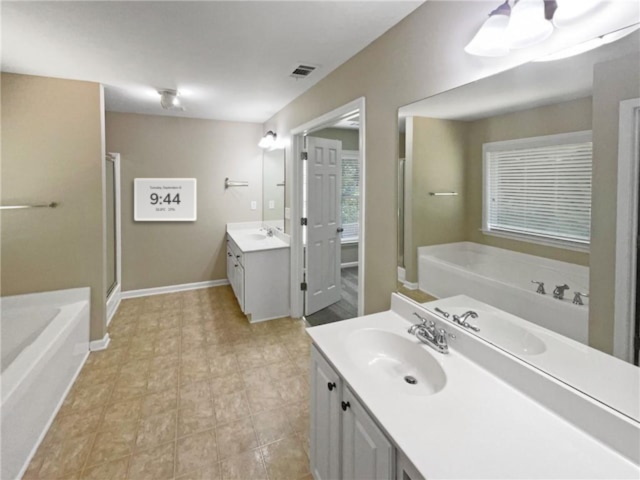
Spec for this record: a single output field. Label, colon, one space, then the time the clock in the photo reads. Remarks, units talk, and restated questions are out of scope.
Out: 9:44
